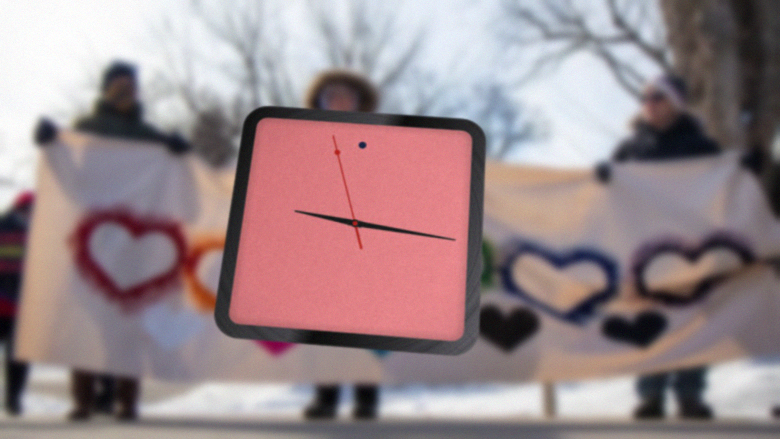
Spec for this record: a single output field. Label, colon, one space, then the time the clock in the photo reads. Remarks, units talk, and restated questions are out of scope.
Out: 9:15:57
